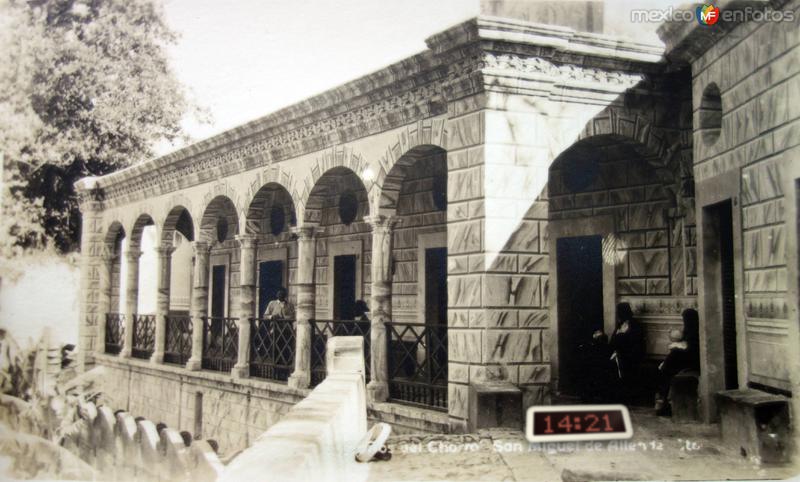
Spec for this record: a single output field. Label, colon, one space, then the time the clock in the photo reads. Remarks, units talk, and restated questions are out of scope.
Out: 14:21
